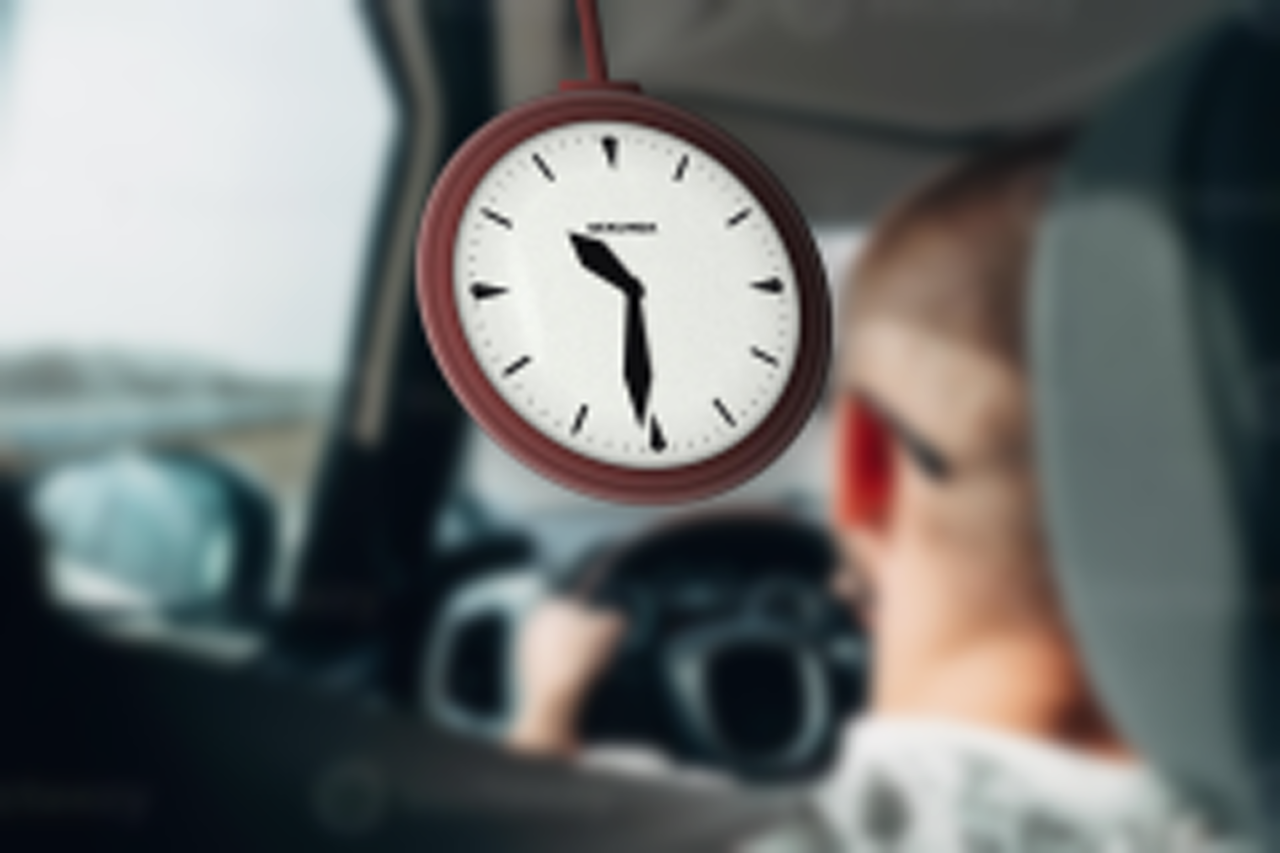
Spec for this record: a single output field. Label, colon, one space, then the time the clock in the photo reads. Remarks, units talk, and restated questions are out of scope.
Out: 10:31
